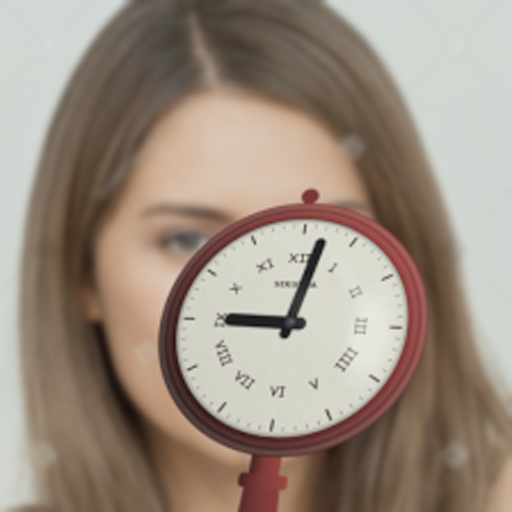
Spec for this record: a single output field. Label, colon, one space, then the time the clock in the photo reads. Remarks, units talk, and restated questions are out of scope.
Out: 9:02
